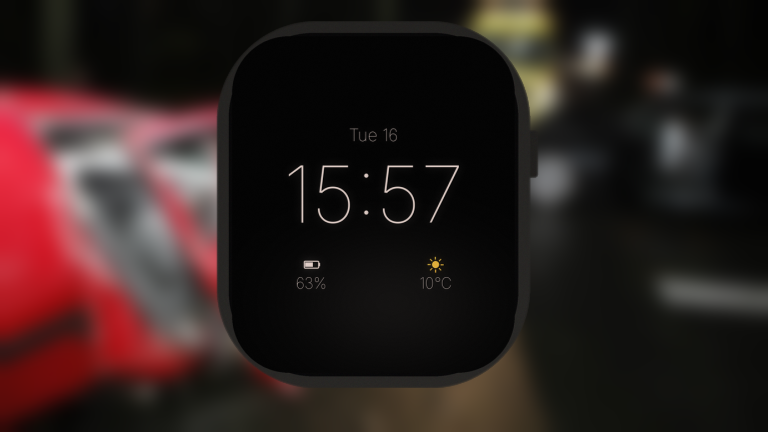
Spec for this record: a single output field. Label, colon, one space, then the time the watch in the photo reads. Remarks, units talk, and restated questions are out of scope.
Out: 15:57
